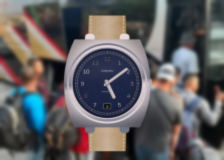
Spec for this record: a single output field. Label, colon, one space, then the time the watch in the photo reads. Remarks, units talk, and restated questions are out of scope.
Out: 5:09
